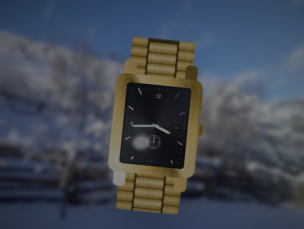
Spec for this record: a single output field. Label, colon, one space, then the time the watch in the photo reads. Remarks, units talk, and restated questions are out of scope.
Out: 3:44
